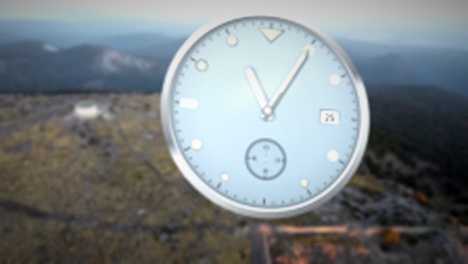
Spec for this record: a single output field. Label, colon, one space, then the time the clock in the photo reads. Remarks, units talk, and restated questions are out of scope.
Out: 11:05
